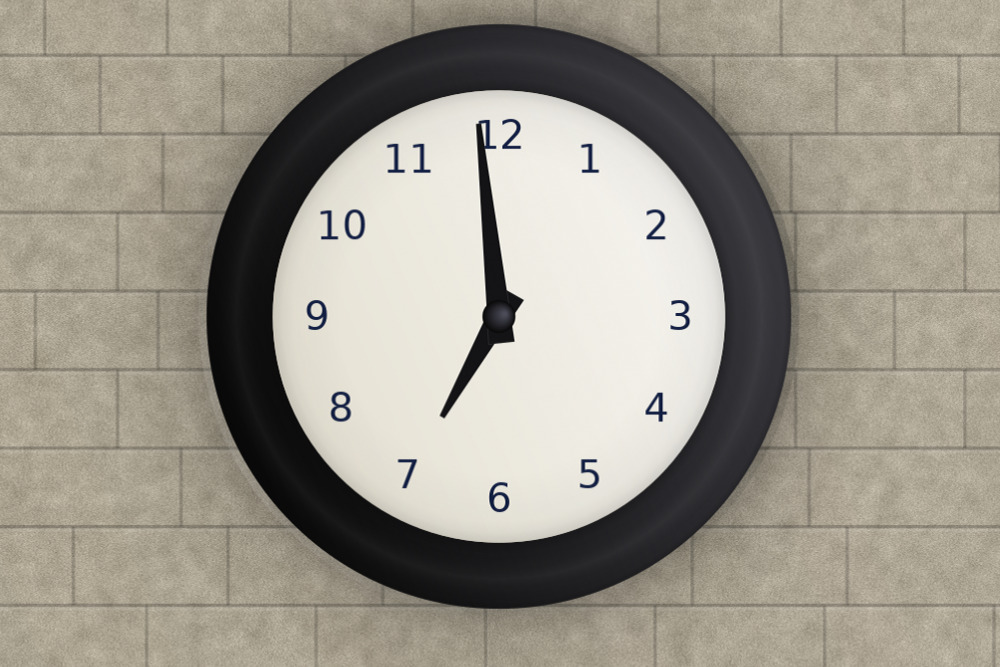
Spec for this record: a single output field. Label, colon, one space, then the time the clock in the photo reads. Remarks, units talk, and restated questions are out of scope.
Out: 6:59
